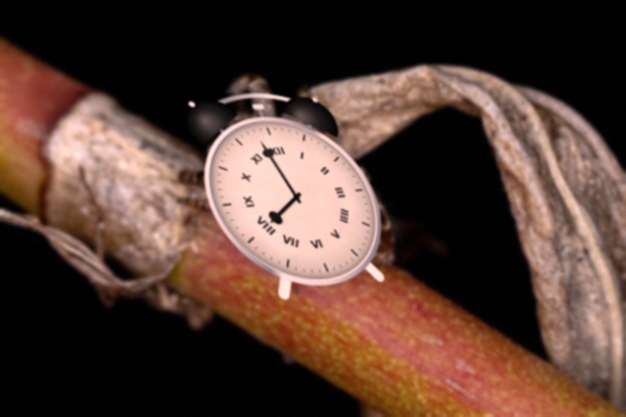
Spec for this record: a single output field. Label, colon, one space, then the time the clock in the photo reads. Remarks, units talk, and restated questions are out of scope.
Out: 7:58
